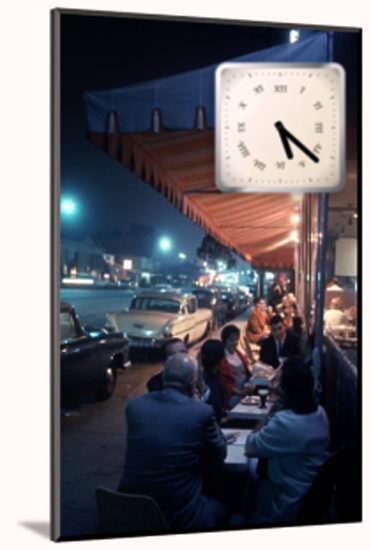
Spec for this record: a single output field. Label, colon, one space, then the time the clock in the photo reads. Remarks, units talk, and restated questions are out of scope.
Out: 5:22
